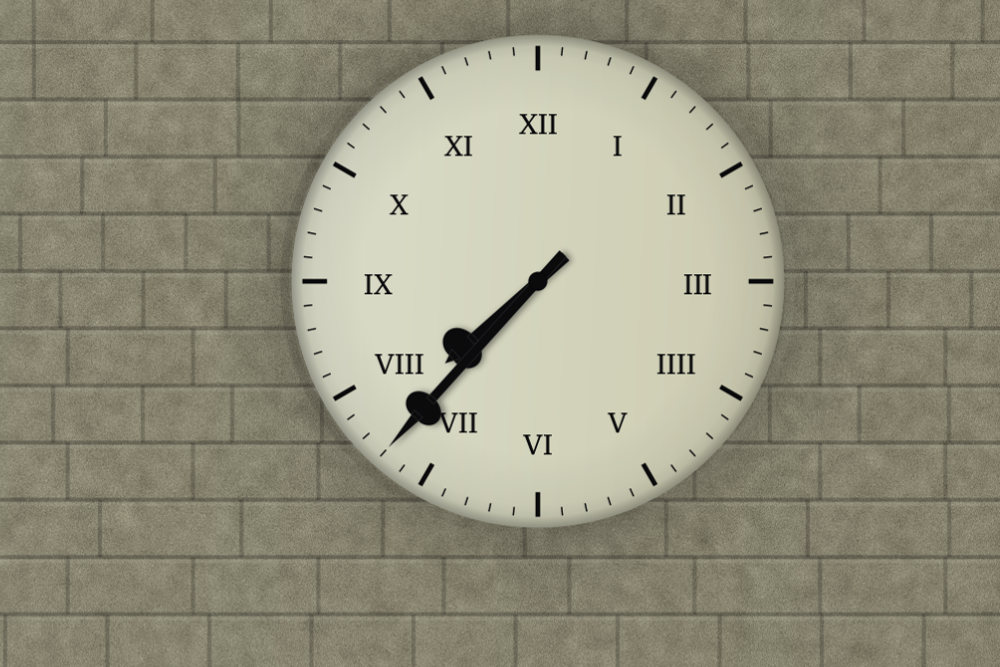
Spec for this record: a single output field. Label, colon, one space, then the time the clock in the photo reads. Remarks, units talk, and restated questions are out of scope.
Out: 7:37
